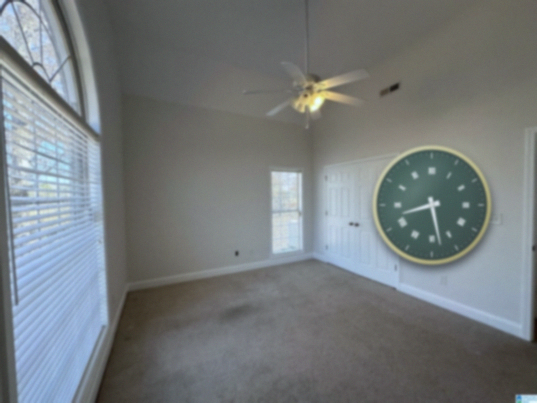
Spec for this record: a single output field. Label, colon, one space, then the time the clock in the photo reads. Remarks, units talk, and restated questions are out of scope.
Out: 8:28
